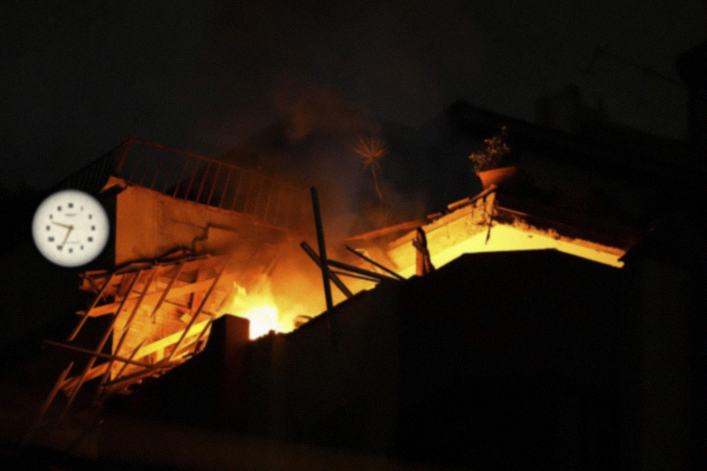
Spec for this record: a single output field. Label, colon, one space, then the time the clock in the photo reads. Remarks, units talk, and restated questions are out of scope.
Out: 9:34
